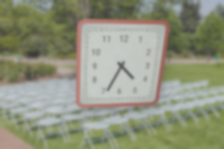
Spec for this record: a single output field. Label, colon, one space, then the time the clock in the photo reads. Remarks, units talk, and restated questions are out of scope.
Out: 4:34
